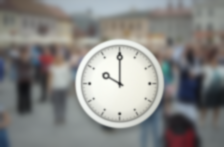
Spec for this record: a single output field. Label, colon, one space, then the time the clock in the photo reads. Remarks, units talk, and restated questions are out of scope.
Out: 10:00
